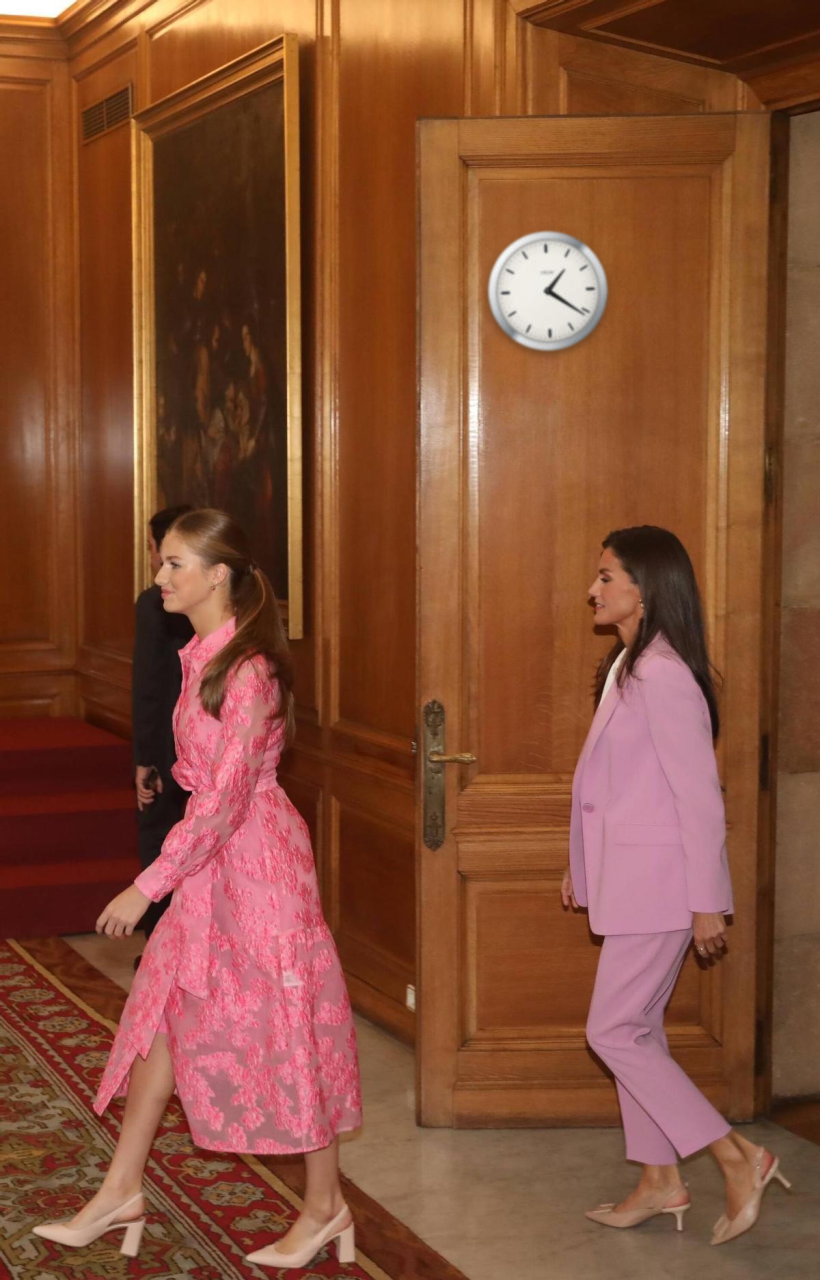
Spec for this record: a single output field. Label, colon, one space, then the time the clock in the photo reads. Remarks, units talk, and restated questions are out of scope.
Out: 1:21
